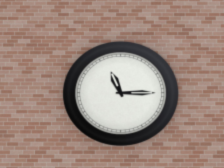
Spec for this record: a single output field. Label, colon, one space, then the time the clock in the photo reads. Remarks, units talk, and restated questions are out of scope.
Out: 11:15
